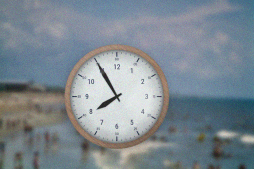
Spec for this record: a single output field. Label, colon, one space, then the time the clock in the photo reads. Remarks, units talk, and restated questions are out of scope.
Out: 7:55
